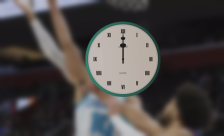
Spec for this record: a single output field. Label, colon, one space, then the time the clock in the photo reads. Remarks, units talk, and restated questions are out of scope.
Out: 12:00
